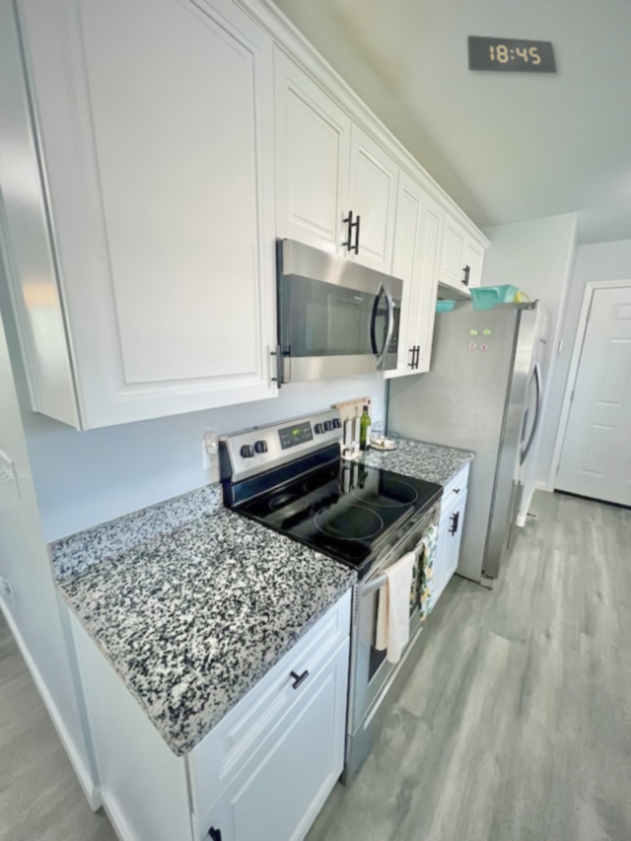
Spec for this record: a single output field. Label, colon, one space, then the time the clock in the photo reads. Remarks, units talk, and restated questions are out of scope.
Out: 18:45
